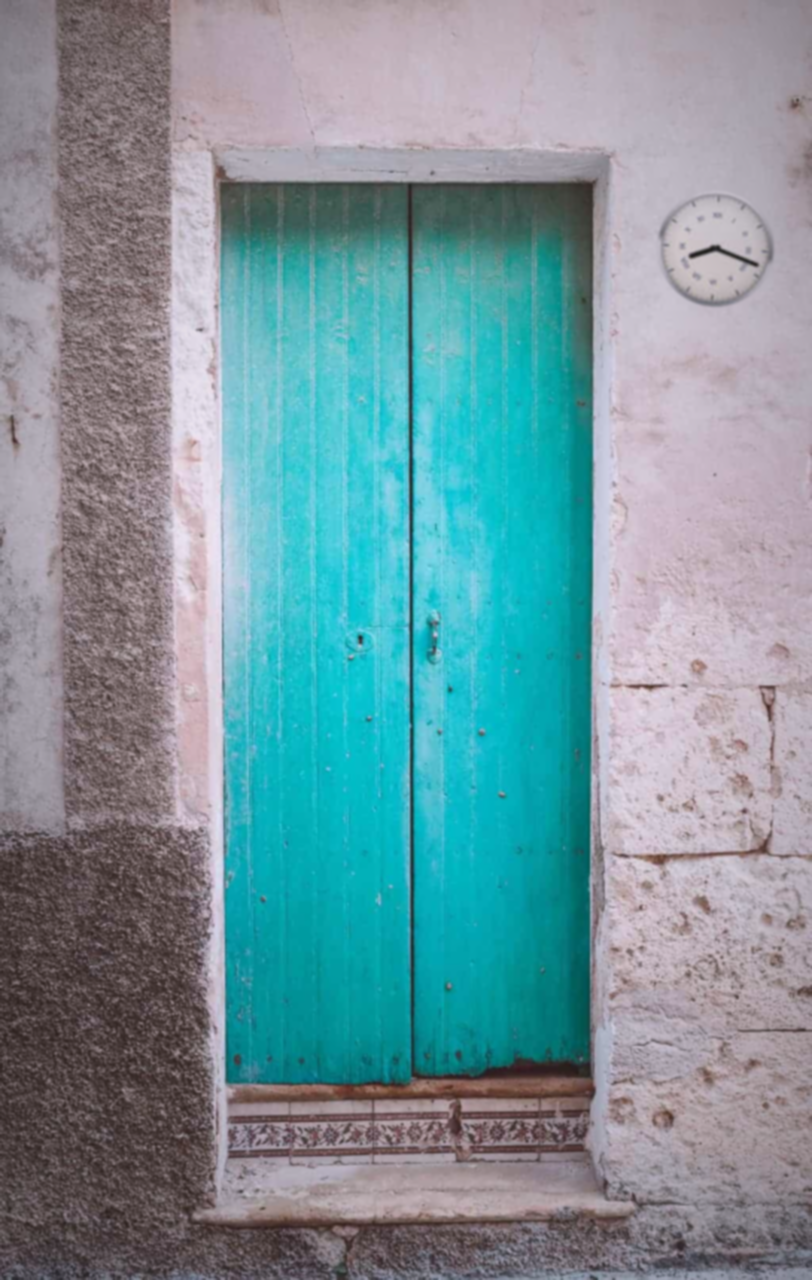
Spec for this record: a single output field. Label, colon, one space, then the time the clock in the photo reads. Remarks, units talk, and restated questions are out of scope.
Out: 8:18
